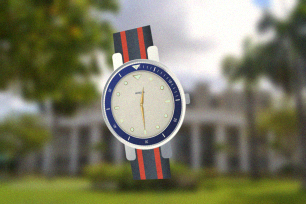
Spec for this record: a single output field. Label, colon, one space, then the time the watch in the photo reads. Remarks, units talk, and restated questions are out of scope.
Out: 12:30
